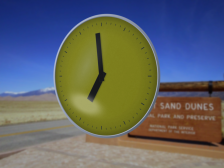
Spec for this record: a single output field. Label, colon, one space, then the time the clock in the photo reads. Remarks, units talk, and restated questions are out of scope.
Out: 6:59
